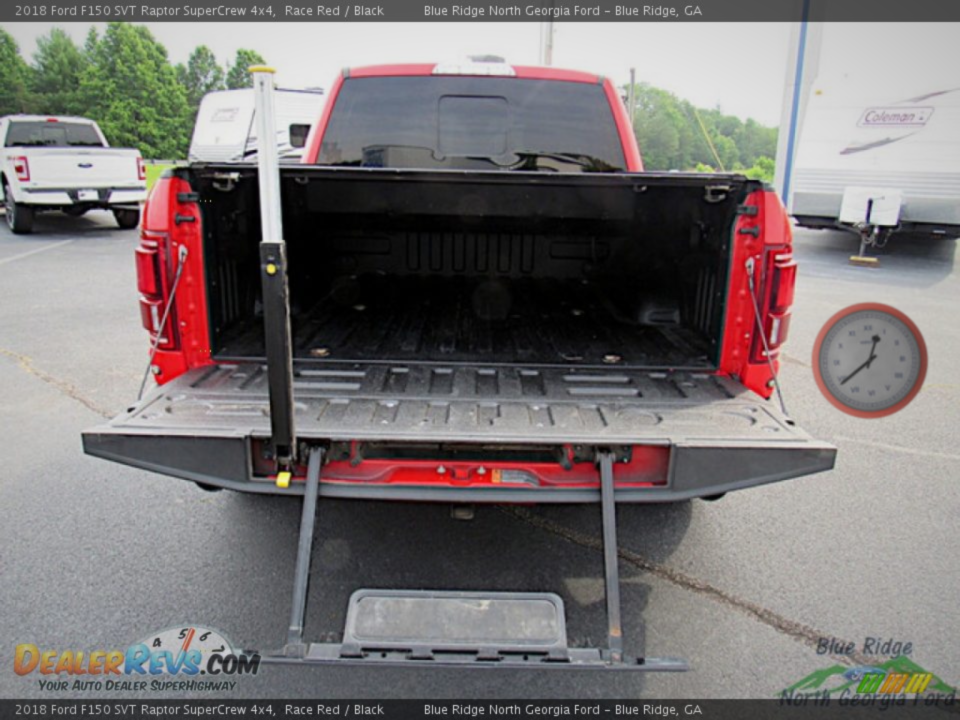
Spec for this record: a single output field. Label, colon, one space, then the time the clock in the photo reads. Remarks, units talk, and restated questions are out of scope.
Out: 12:39
